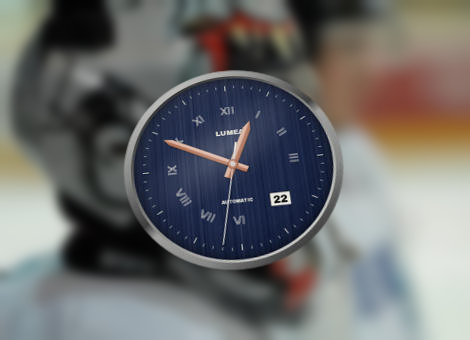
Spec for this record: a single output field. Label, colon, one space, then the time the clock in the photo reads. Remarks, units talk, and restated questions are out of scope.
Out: 12:49:32
